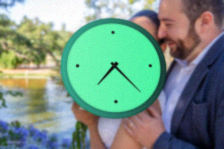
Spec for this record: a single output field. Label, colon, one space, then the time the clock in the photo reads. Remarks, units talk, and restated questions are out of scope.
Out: 7:23
